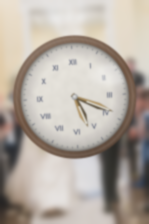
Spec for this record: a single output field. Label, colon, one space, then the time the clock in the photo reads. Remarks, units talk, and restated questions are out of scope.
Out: 5:19
